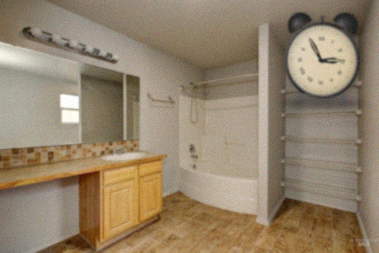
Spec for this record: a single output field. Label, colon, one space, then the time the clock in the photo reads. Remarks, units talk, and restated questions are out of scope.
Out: 2:55
